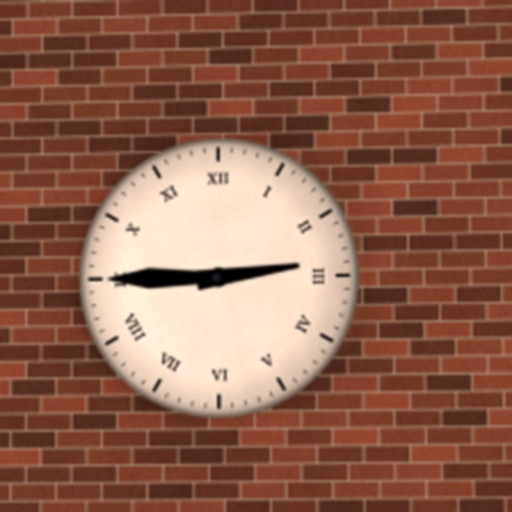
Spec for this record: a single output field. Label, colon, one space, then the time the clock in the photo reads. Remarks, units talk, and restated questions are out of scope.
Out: 2:45
